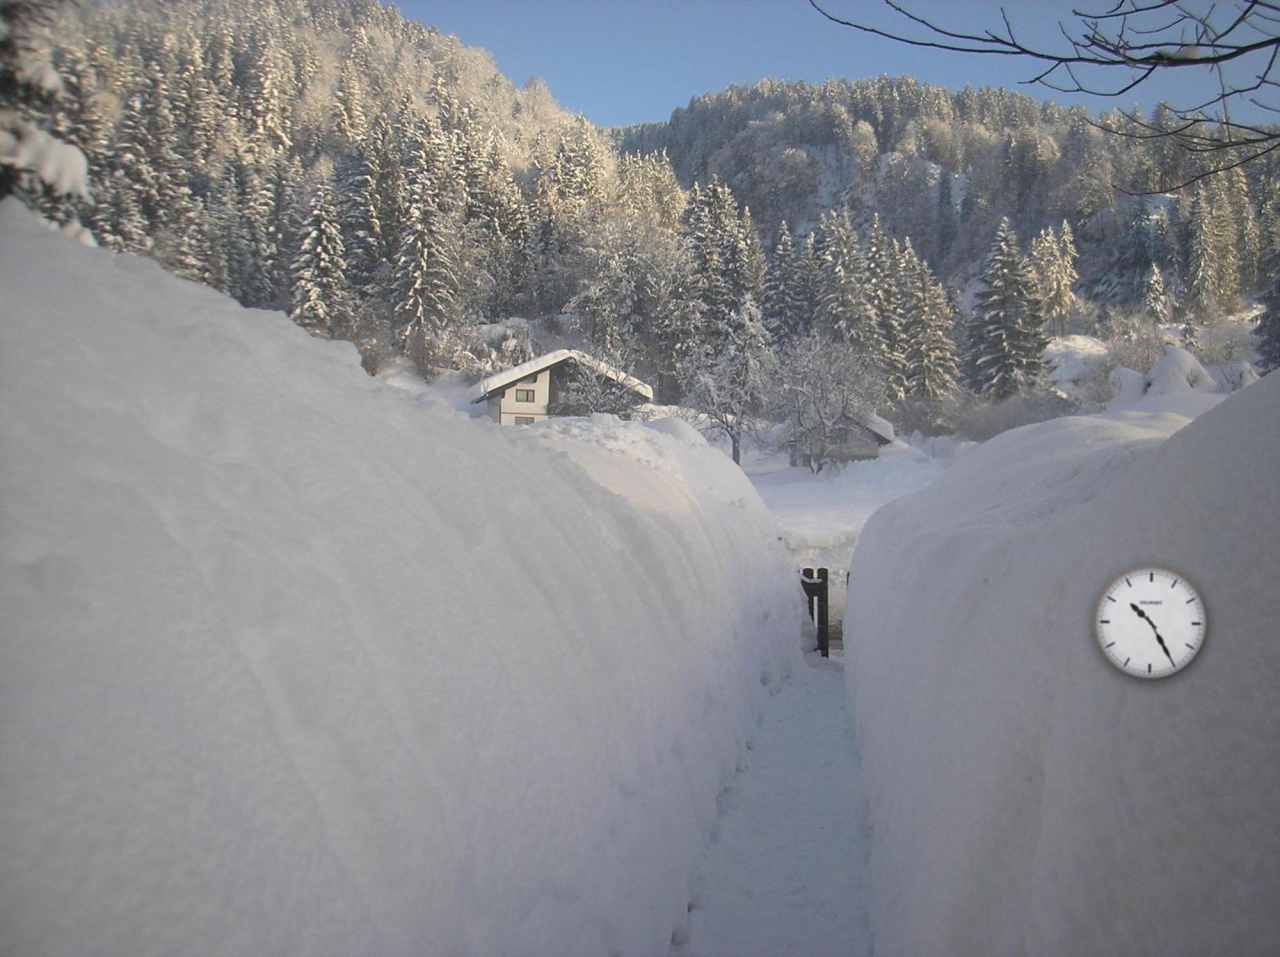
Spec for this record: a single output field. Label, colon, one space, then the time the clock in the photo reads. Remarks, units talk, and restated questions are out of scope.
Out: 10:25
